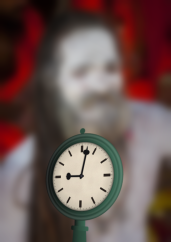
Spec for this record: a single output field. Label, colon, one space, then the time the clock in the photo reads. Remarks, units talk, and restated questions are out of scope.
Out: 9:02
